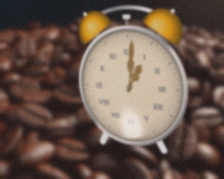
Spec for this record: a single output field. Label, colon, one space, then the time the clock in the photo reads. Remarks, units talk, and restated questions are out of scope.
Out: 1:01
